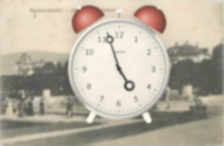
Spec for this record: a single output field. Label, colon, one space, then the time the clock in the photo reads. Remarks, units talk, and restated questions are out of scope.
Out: 4:57
